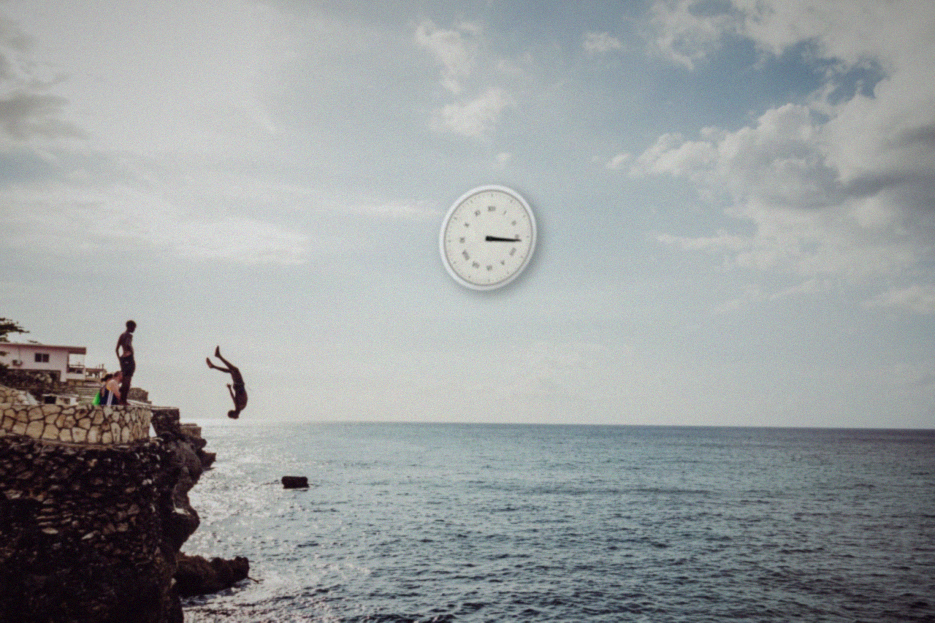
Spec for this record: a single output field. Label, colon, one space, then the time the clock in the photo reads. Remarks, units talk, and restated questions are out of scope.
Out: 3:16
